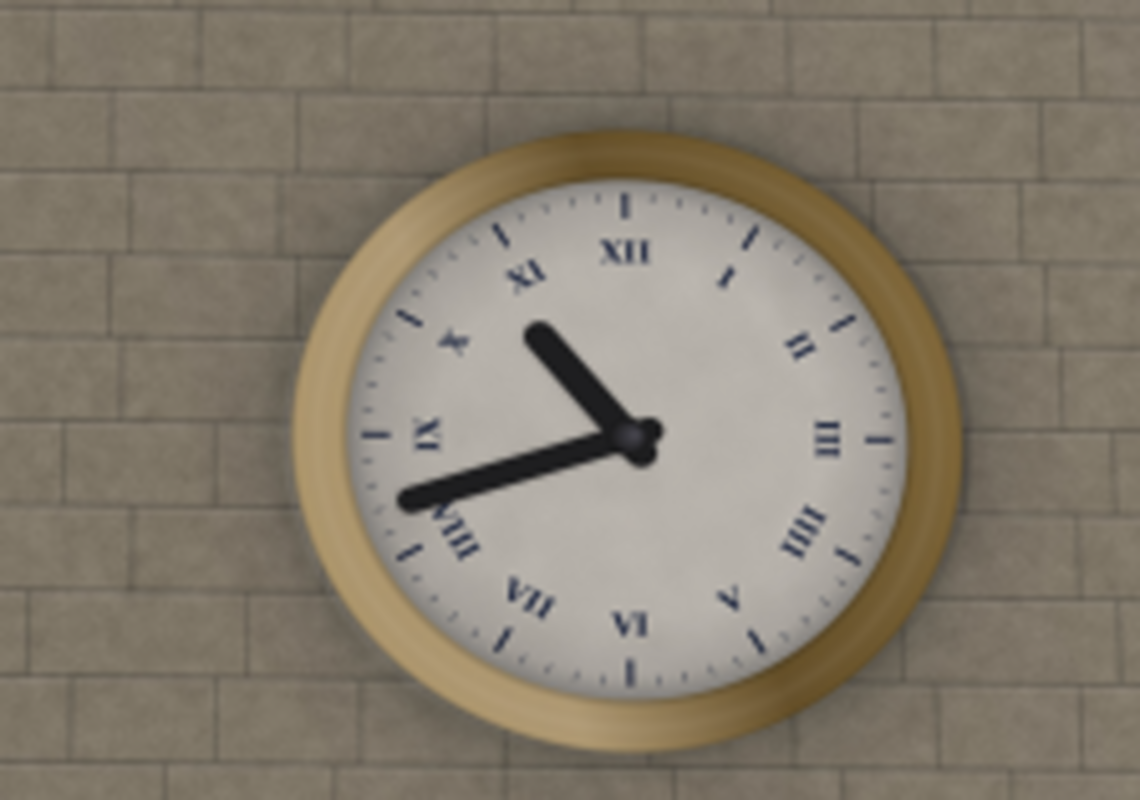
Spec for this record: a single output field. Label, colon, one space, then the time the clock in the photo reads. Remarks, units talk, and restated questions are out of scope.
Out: 10:42
